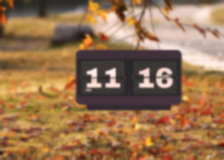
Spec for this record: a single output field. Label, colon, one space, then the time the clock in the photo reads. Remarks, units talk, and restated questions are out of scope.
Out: 11:16
